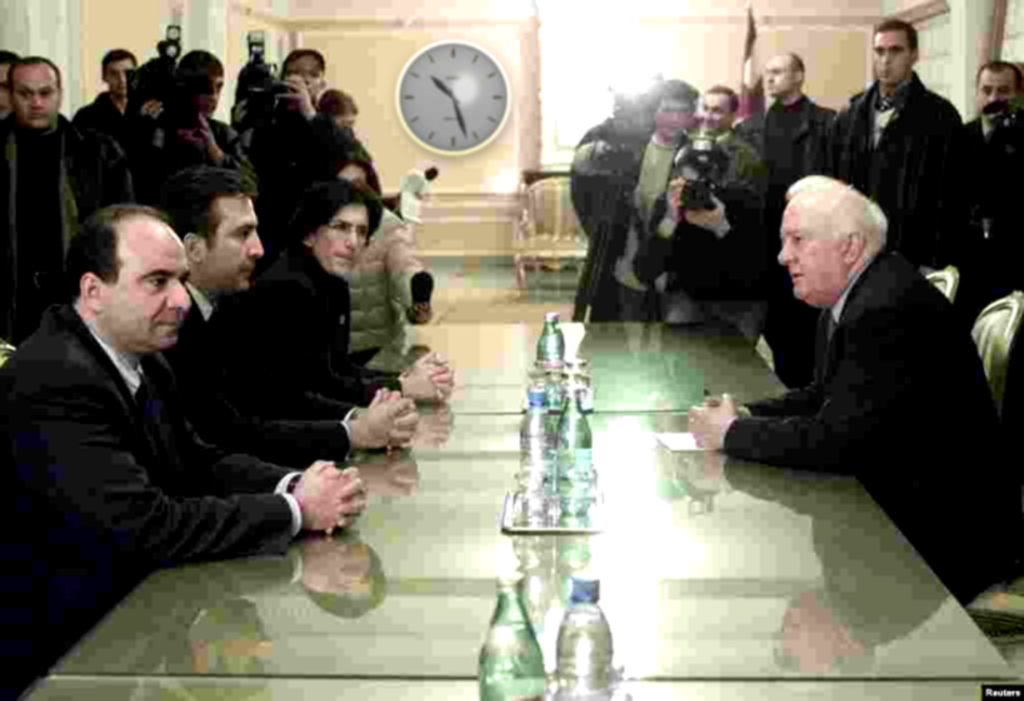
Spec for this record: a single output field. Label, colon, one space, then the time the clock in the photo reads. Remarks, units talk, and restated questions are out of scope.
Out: 10:27
